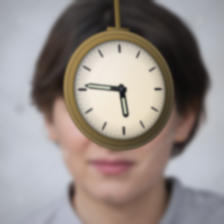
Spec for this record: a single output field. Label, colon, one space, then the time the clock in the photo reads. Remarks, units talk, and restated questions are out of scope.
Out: 5:46
